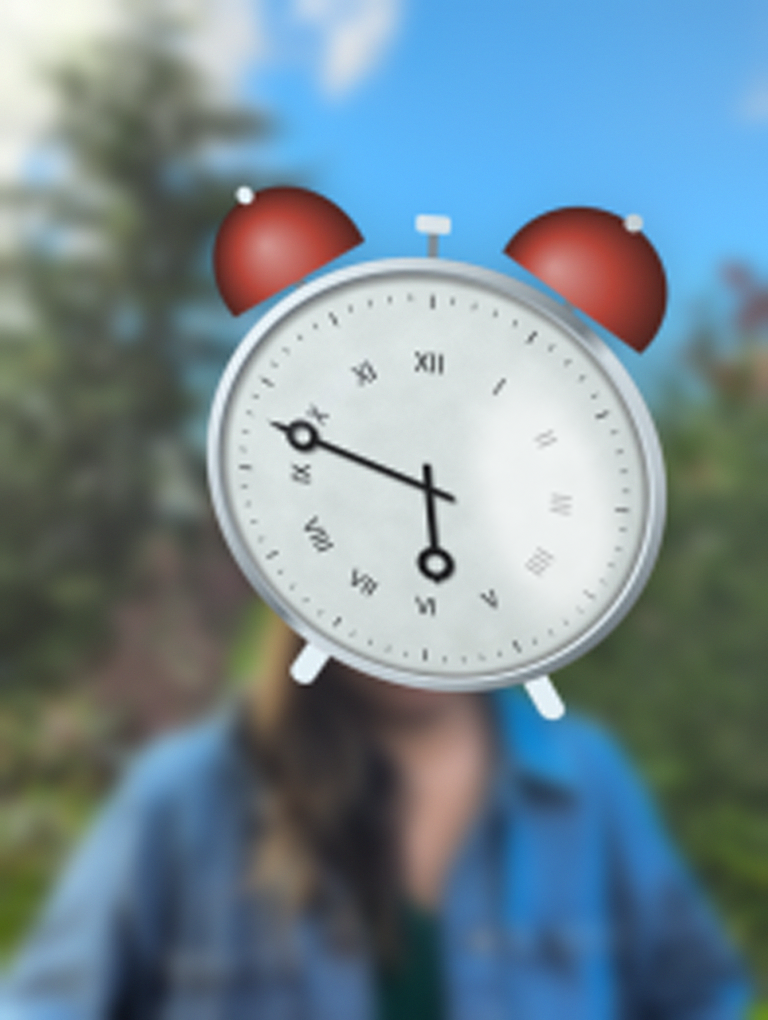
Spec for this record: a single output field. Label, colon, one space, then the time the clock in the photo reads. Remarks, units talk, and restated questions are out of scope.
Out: 5:48
